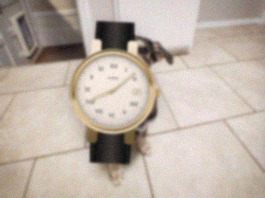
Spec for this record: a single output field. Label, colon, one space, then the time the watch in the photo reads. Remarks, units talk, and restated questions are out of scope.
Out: 8:08
